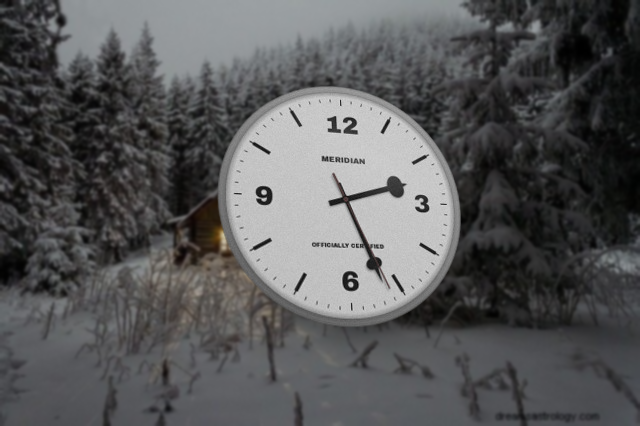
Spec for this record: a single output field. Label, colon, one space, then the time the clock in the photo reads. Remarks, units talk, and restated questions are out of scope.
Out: 2:26:26
